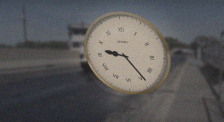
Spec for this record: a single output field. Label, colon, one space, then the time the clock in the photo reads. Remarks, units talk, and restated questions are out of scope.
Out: 9:24
